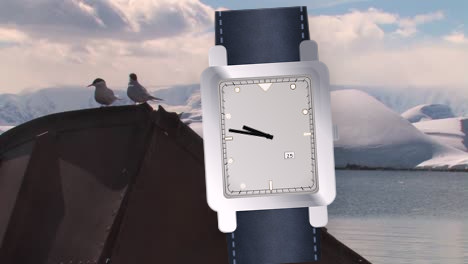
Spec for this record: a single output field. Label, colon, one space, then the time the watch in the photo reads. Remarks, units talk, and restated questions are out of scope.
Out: 9:47
